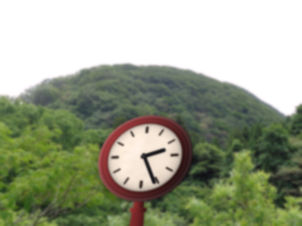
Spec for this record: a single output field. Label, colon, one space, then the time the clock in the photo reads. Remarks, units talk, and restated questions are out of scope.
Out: 2:26
